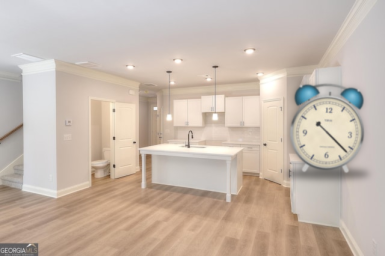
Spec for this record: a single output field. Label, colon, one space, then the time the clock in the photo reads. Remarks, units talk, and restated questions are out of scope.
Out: 10:22
